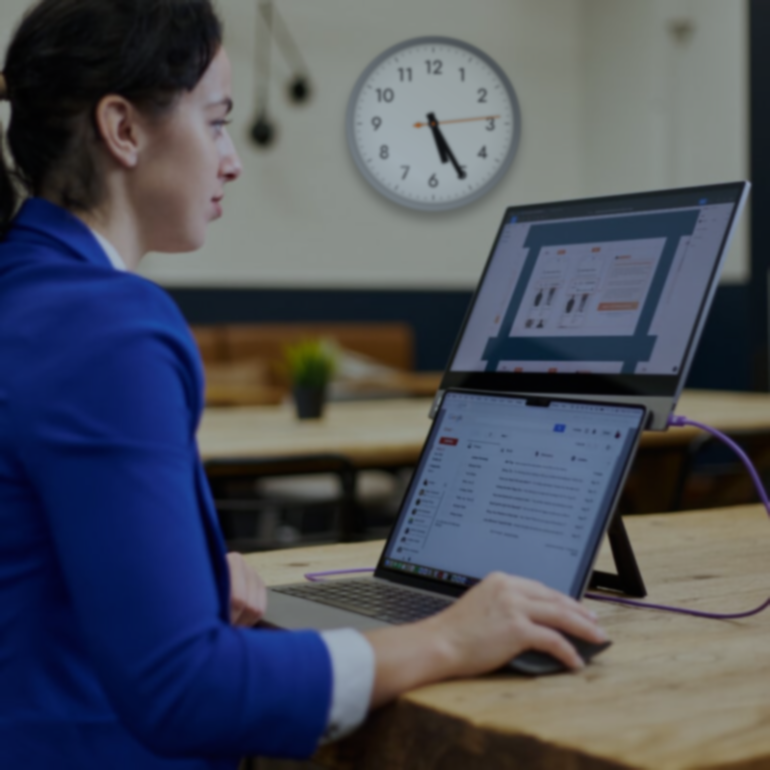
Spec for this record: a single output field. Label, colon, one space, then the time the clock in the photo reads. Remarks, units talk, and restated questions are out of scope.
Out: 5:25:14
